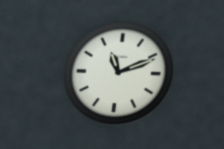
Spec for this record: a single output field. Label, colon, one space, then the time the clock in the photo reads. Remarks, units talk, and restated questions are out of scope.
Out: 11:11
